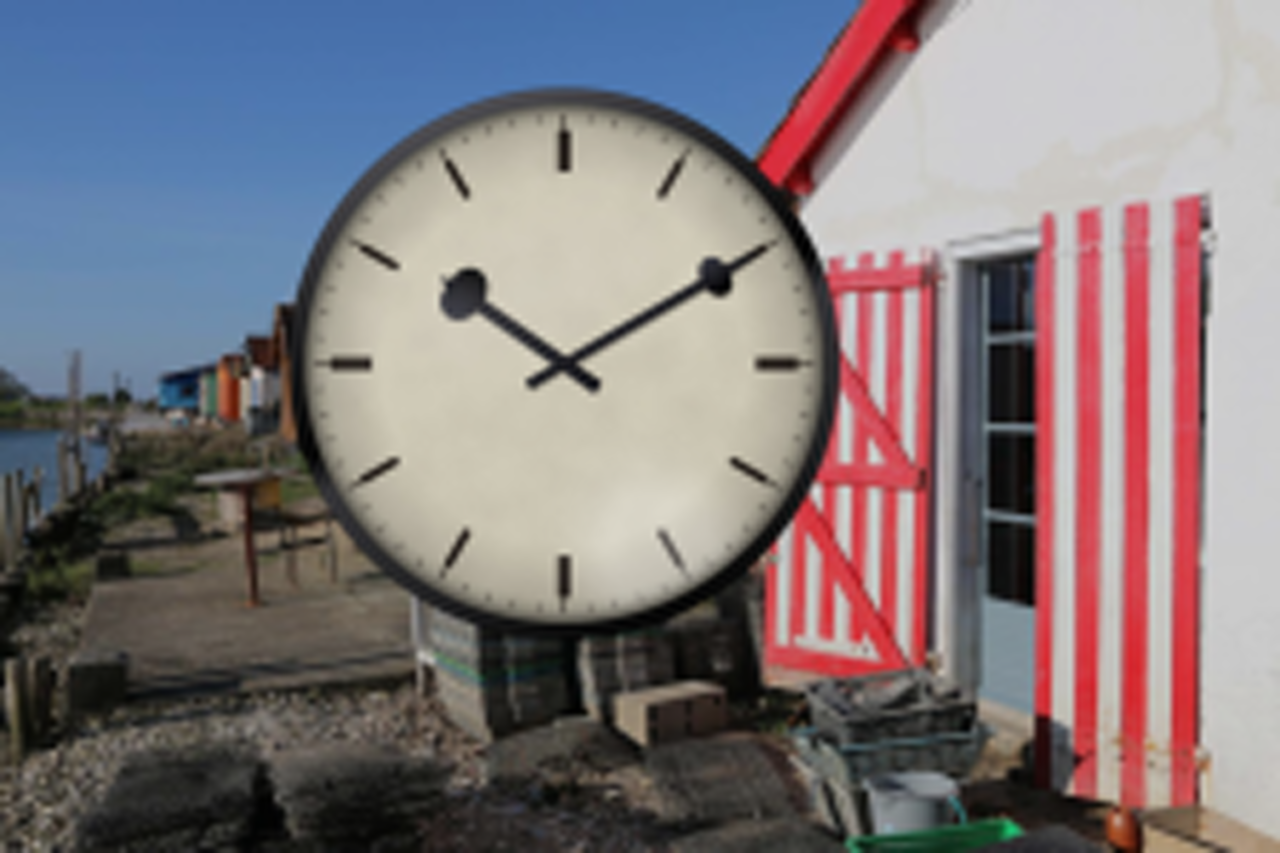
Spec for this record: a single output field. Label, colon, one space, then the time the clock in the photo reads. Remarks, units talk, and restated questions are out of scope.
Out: 10:10
